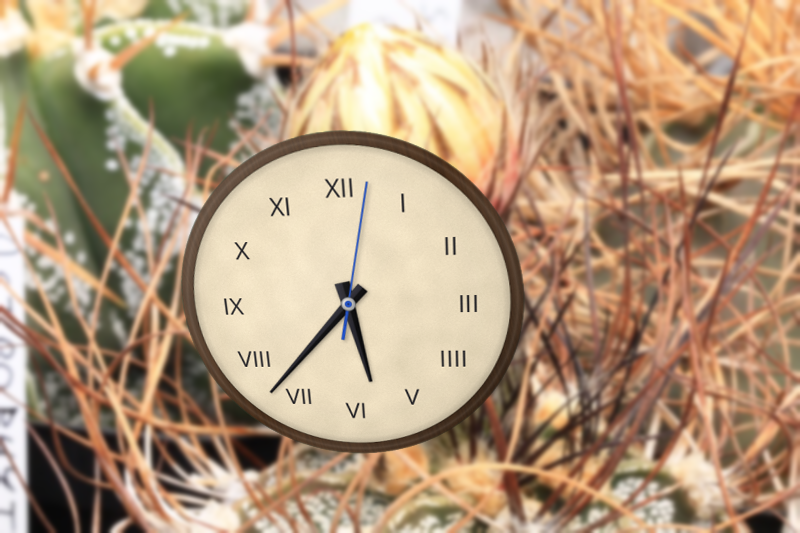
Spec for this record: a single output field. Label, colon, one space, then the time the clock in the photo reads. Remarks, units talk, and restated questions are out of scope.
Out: 5:37:02
